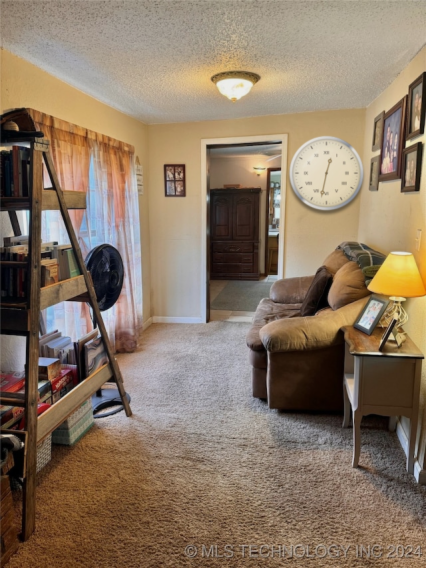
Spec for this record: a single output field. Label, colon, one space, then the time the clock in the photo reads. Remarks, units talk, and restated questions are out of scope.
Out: 12:32
